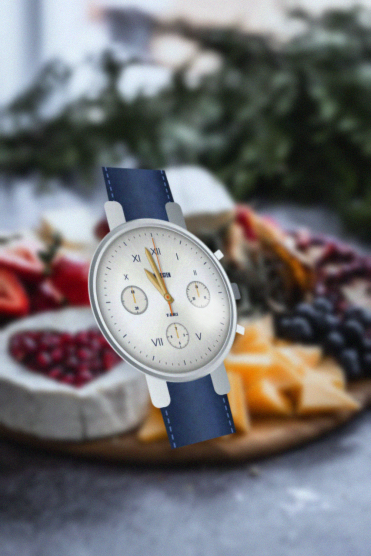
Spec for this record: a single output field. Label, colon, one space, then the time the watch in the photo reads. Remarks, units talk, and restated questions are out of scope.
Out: 10:58
